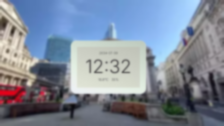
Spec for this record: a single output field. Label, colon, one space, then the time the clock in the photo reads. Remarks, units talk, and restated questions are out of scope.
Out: 12:32
